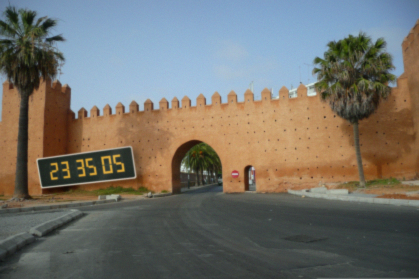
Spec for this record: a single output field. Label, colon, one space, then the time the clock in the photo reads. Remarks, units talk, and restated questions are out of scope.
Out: 23:35:05
